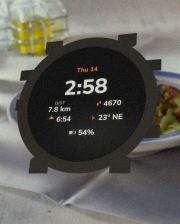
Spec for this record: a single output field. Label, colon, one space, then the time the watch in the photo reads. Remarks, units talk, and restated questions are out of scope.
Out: 2:58
